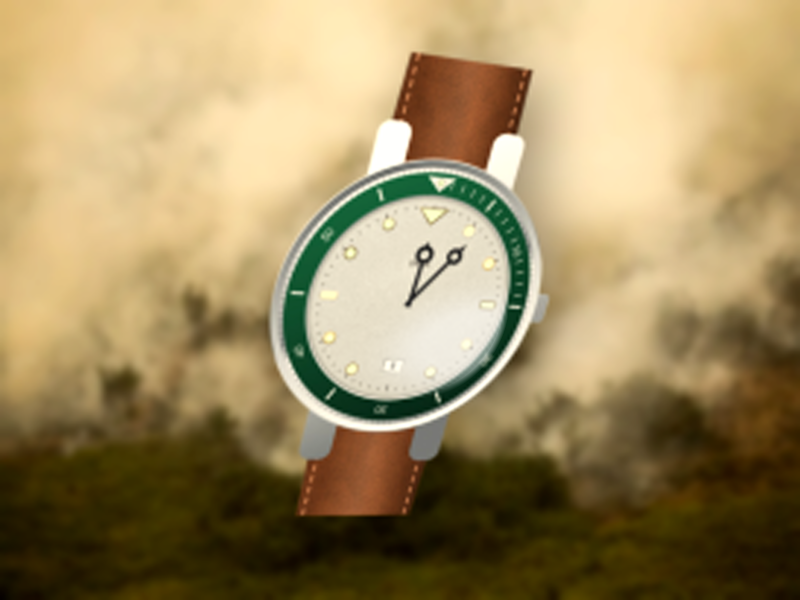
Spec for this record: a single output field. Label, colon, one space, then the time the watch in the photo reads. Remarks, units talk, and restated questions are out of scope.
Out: 12:06
